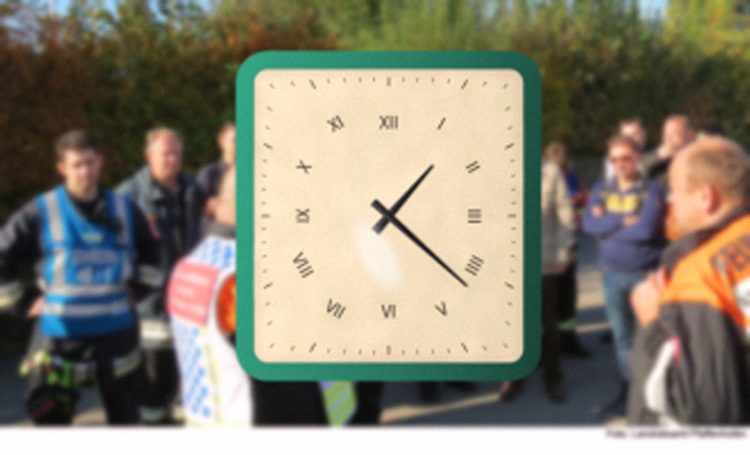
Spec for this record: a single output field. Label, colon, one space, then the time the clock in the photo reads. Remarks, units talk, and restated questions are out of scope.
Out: 1:22
